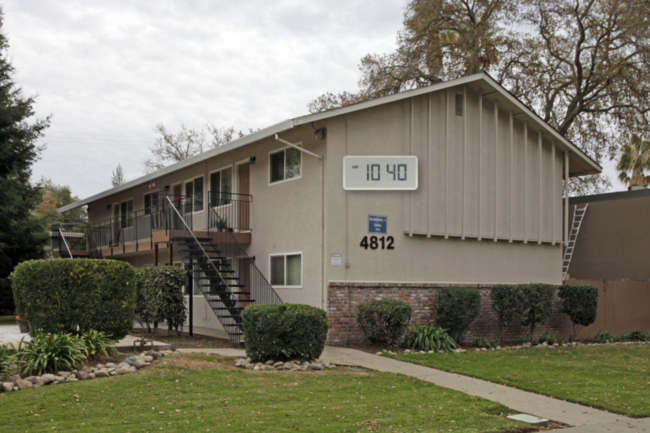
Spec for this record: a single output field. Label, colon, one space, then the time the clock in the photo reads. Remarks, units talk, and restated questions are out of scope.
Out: 10:40
